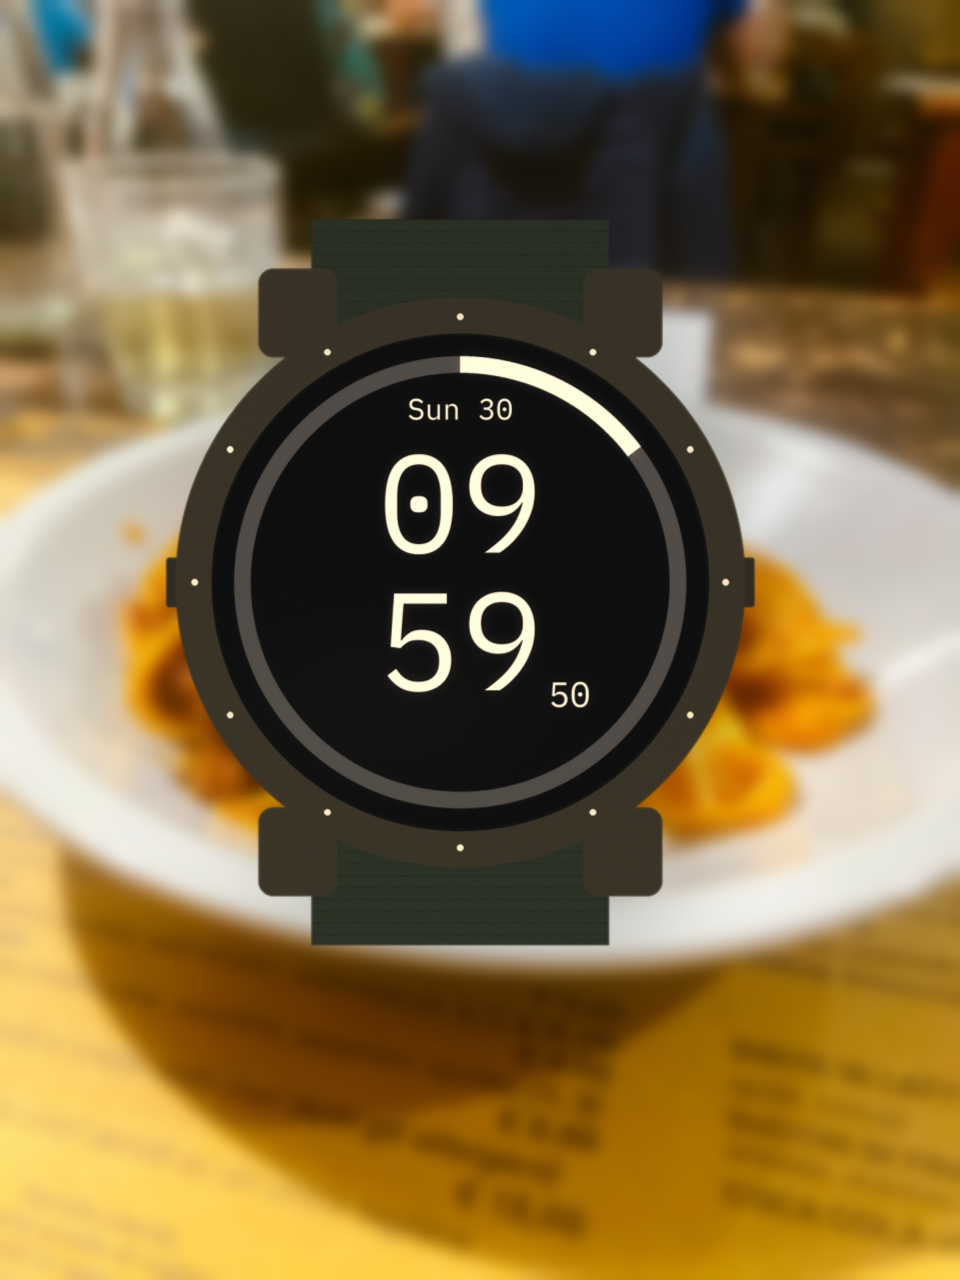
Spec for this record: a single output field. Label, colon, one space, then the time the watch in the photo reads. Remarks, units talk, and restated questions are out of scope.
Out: 9:59:50
